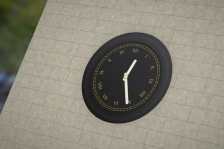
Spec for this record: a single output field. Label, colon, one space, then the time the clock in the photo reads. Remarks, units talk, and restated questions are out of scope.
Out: 12:26
